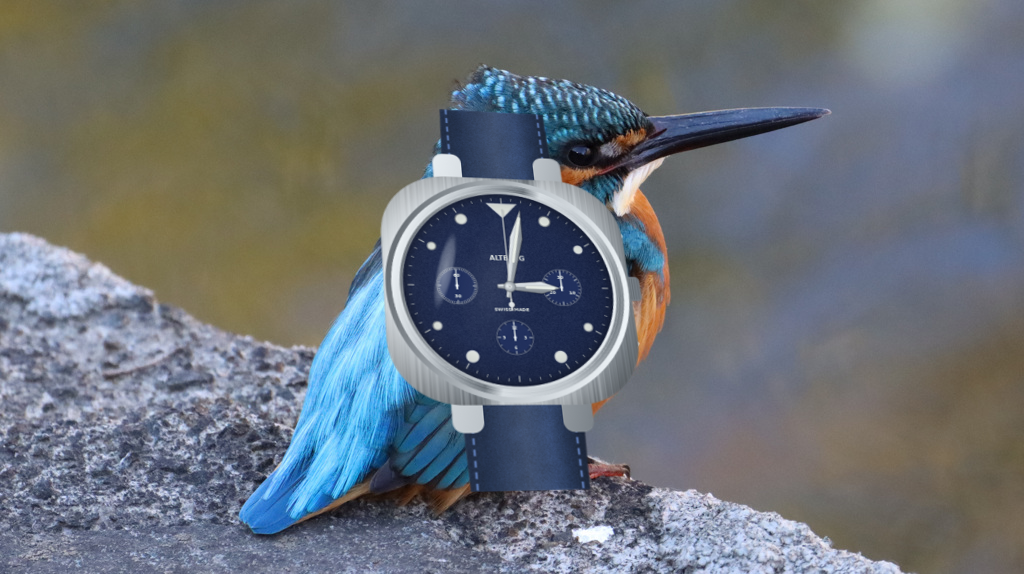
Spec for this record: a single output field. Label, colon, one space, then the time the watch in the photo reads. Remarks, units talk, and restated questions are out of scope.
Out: 3:02
